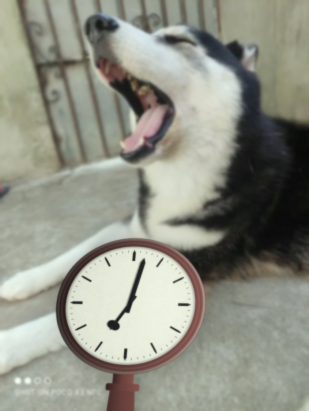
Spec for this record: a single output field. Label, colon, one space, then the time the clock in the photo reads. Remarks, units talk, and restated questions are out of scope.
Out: 7:02
